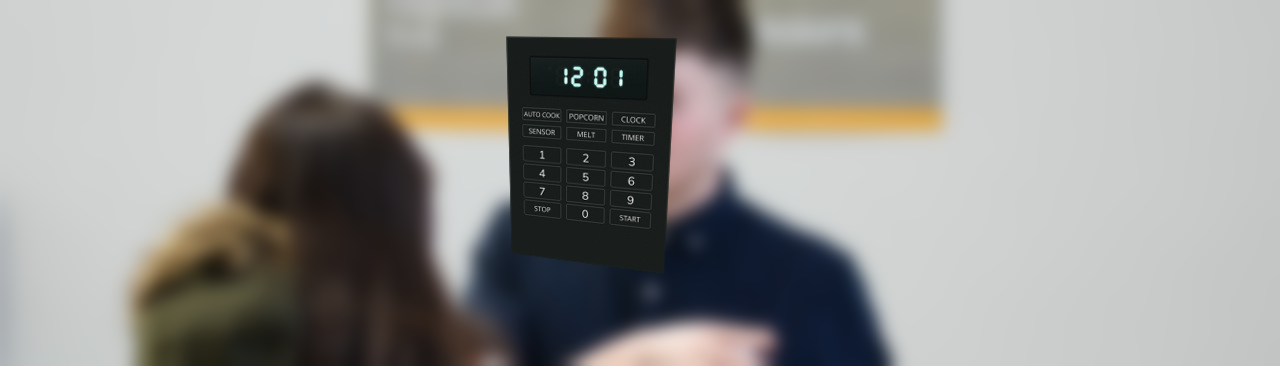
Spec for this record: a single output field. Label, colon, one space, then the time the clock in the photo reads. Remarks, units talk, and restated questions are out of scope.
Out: 12:01
